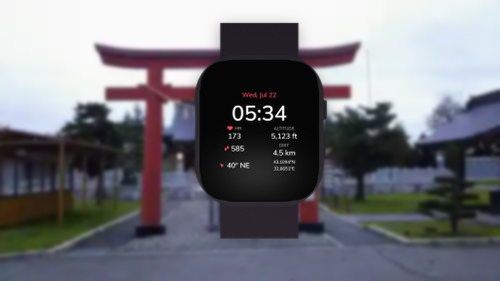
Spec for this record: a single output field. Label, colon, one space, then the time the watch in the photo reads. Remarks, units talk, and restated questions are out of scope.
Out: 5:34
